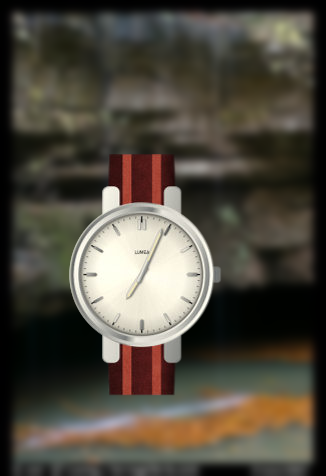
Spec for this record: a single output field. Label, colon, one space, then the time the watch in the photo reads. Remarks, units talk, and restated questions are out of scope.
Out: 7:04
